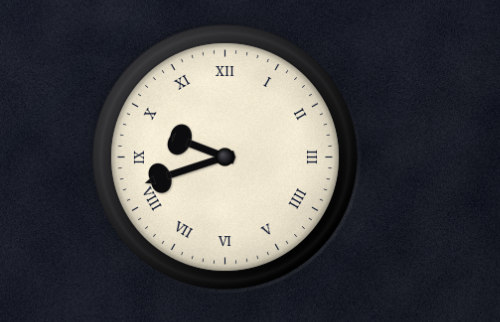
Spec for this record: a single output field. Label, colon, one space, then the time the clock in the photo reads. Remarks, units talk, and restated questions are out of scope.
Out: 9:42
